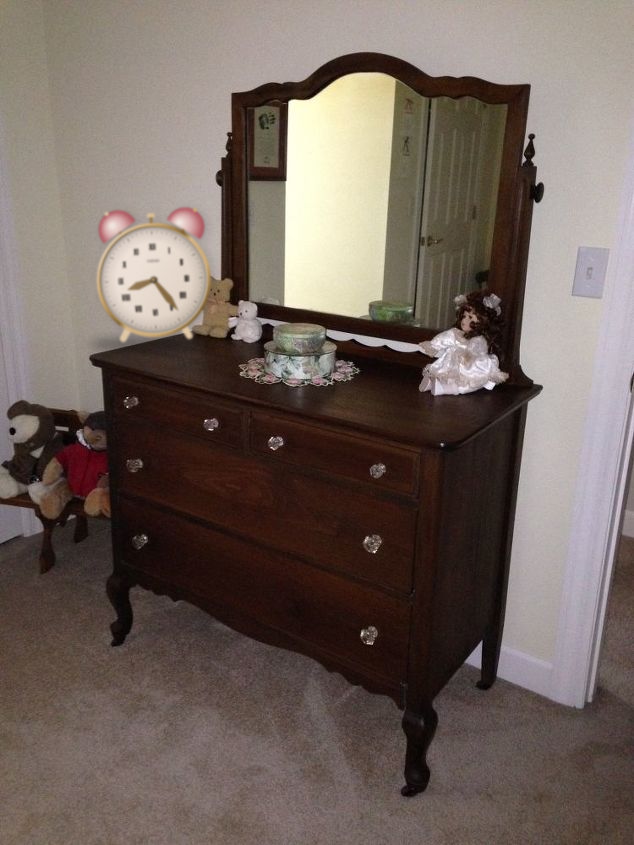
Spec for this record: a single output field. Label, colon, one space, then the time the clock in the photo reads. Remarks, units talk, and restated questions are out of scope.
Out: 8:24
